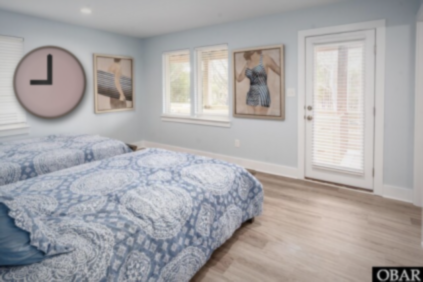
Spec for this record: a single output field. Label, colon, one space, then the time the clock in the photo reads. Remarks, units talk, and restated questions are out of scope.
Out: 9:00
